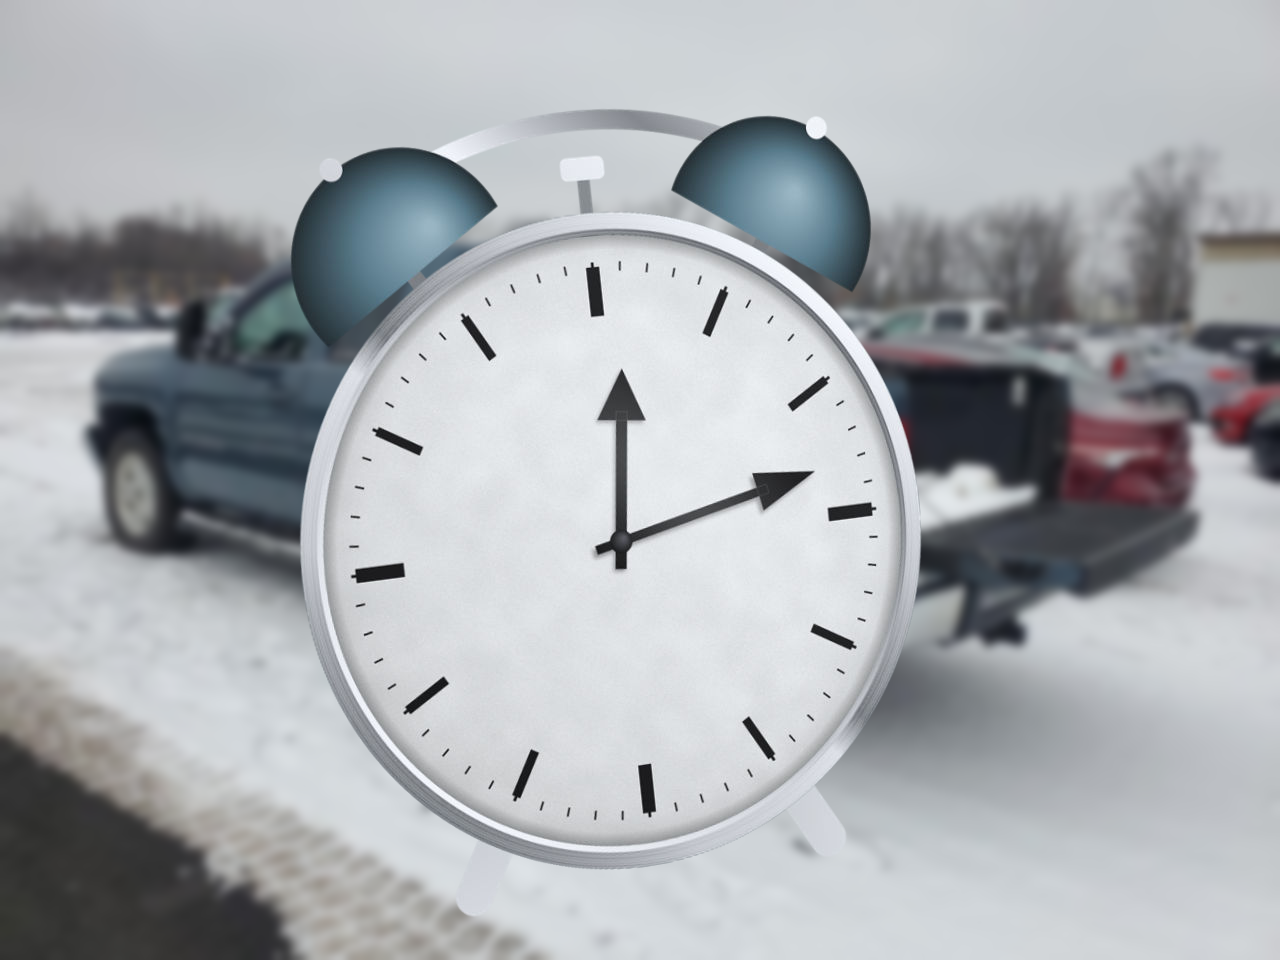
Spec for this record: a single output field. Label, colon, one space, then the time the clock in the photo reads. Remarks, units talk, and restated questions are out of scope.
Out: 12:13
